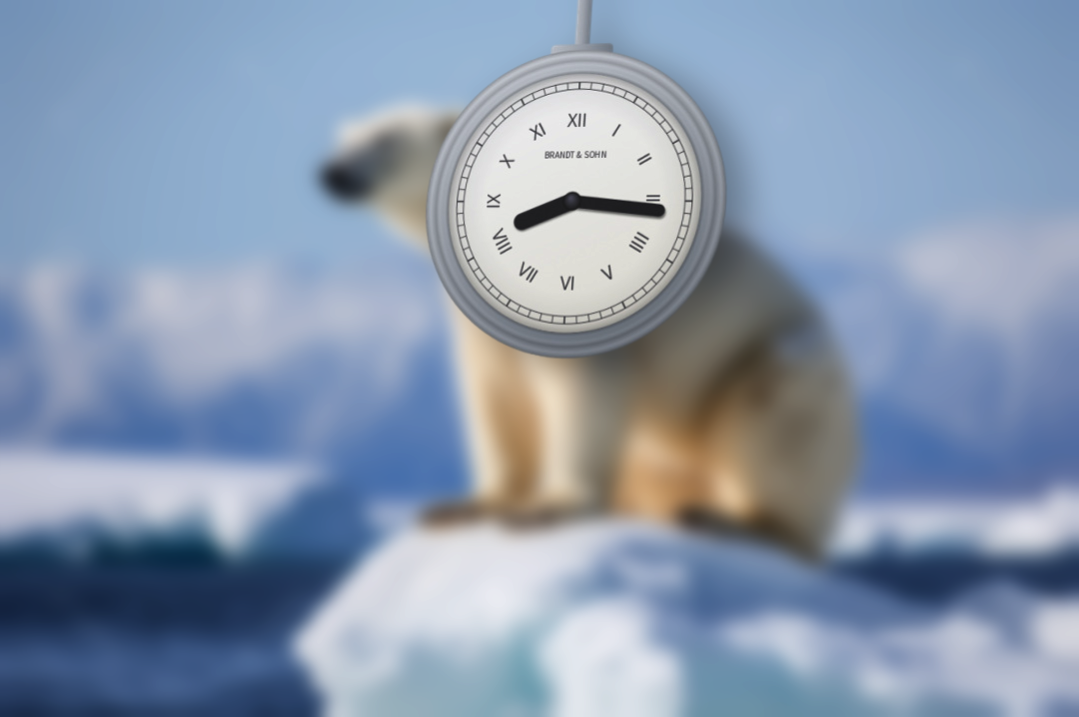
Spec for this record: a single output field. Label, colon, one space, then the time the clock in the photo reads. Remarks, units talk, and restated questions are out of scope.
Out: 8:16
